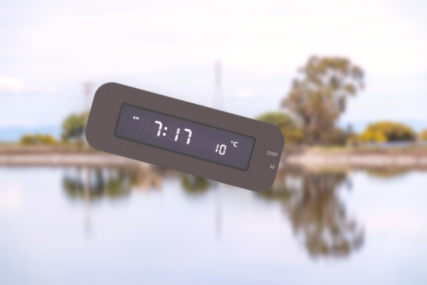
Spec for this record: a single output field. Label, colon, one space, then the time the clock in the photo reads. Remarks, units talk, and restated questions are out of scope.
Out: 7:17
